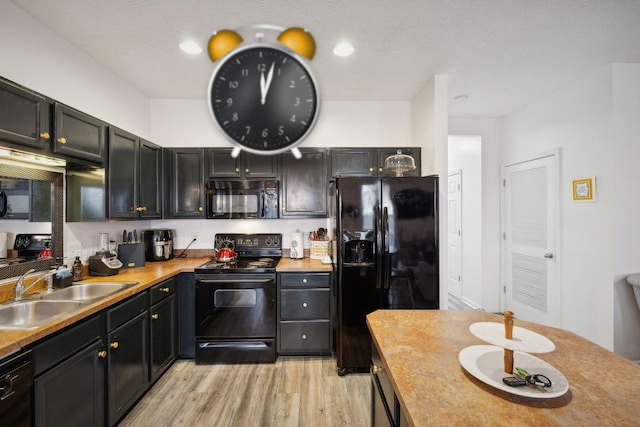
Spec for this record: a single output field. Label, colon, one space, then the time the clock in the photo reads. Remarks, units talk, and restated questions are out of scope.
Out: 12:03
